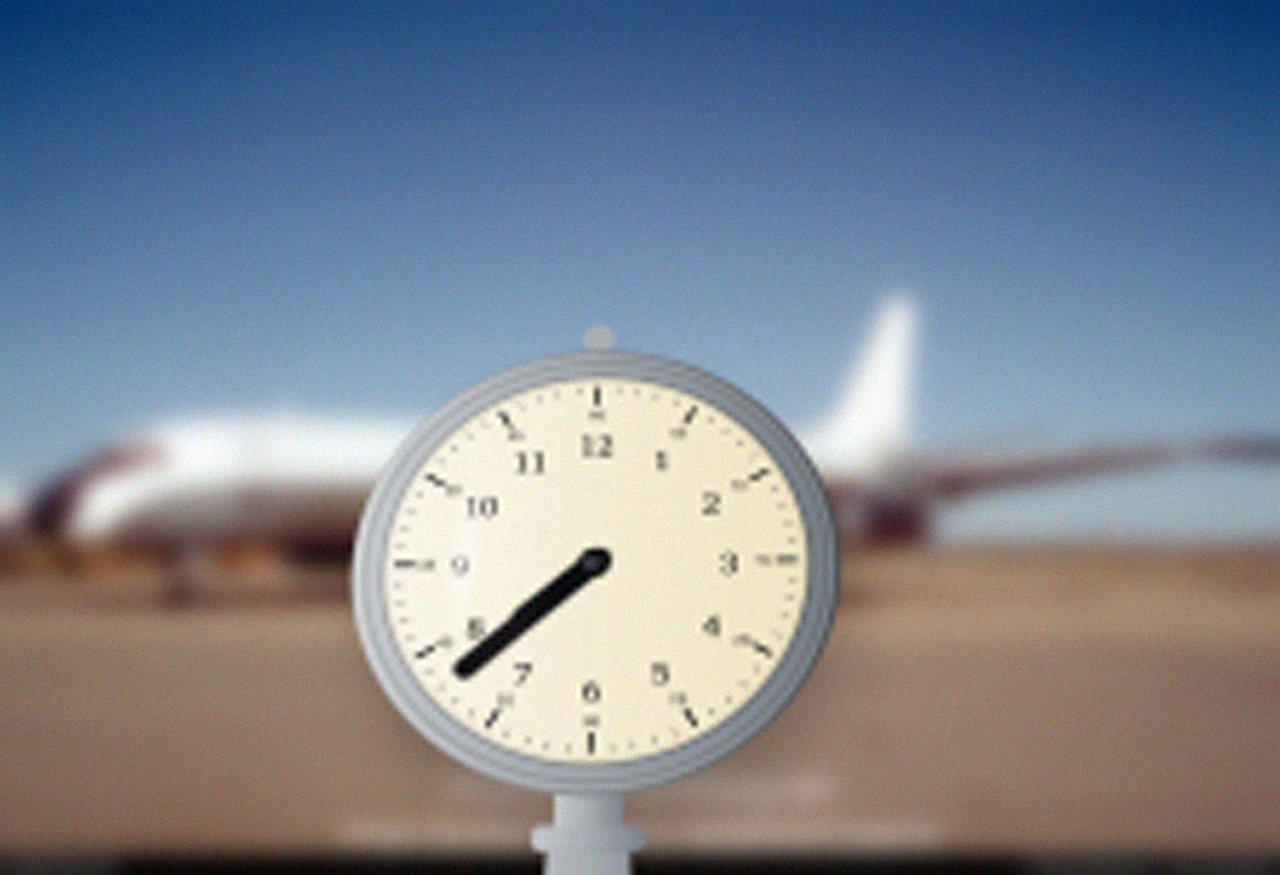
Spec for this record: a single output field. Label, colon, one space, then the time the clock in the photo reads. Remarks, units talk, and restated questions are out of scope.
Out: 7:38
